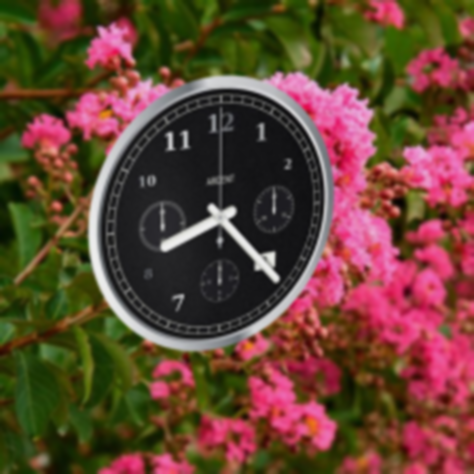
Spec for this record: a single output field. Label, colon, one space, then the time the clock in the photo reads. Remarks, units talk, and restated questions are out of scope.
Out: 8:23
